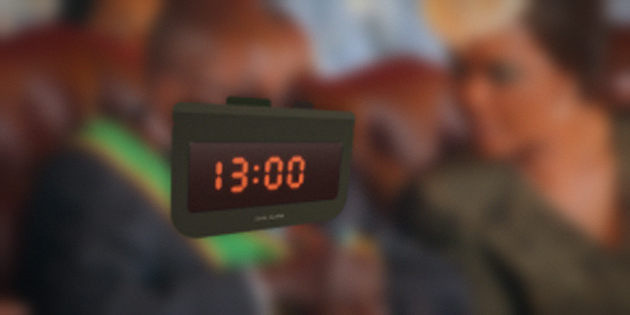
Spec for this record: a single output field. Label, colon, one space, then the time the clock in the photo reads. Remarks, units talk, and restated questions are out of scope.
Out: 13:00
